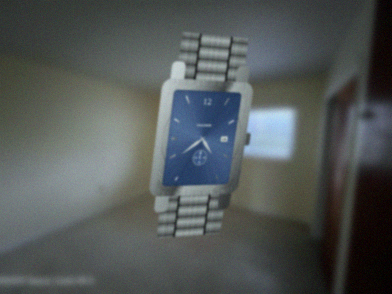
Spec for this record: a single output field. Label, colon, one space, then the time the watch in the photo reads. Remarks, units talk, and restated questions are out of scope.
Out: 4:39
